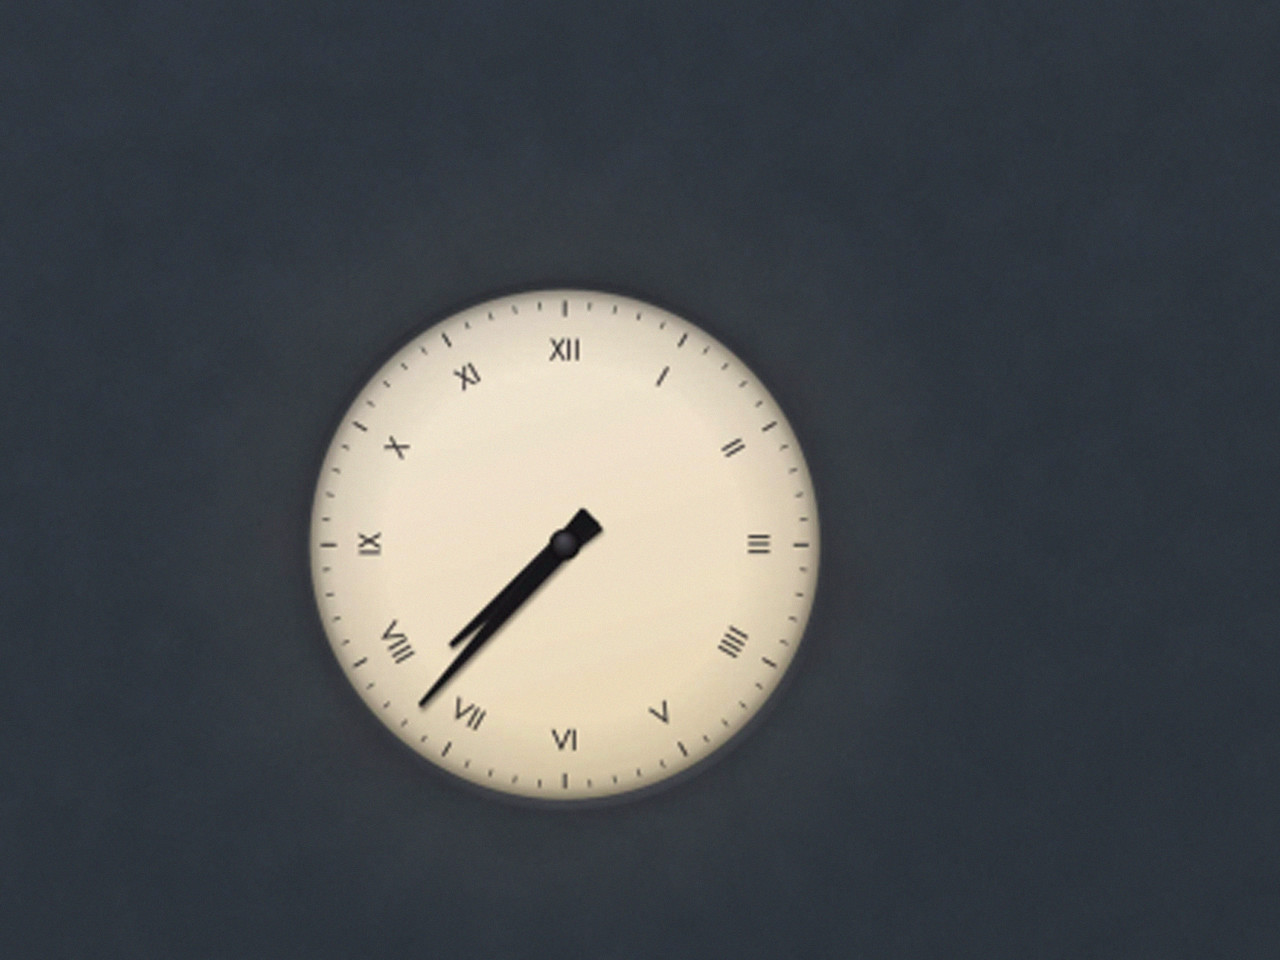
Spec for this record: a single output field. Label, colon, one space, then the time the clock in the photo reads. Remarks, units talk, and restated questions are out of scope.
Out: 7:37
